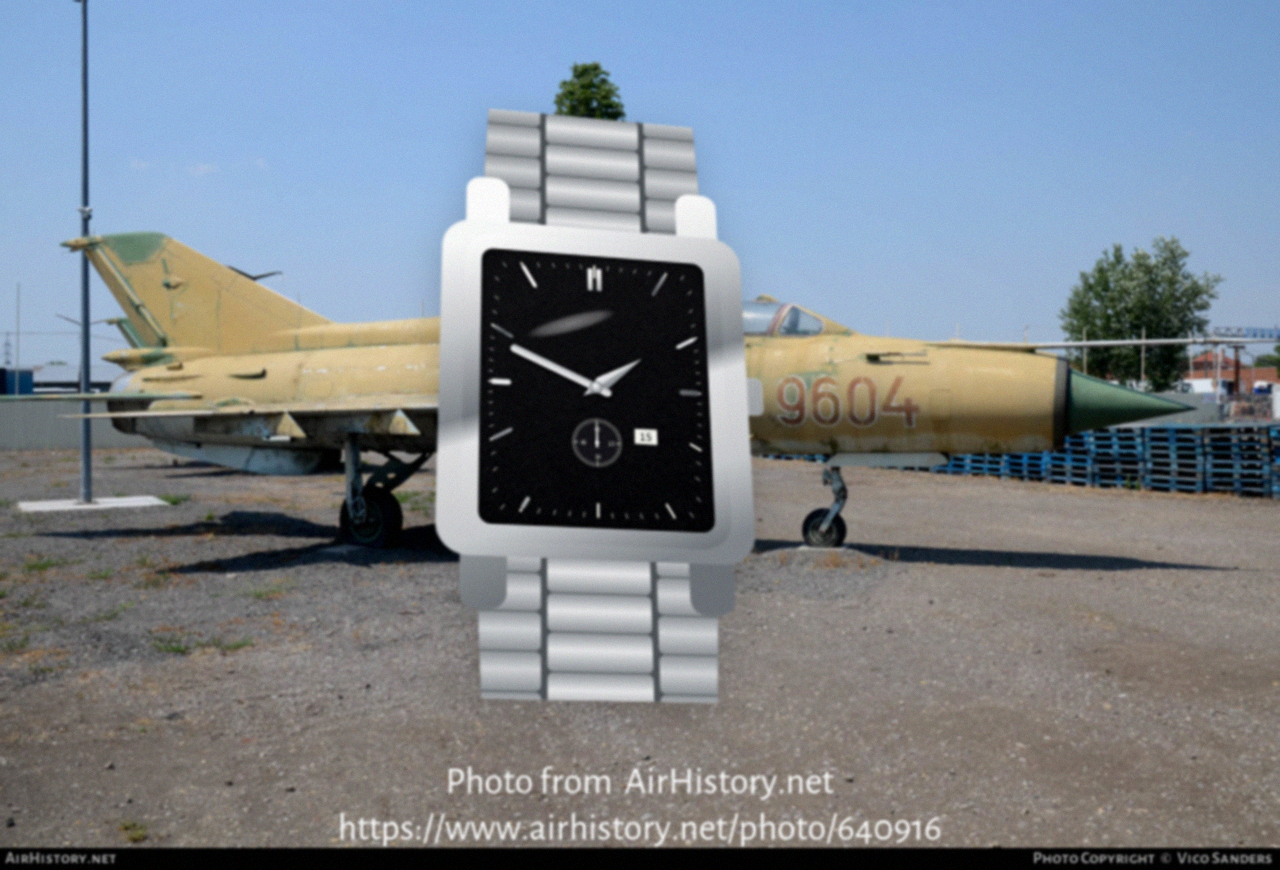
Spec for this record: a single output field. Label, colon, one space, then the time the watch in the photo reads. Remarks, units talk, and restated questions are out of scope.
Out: 1:49
